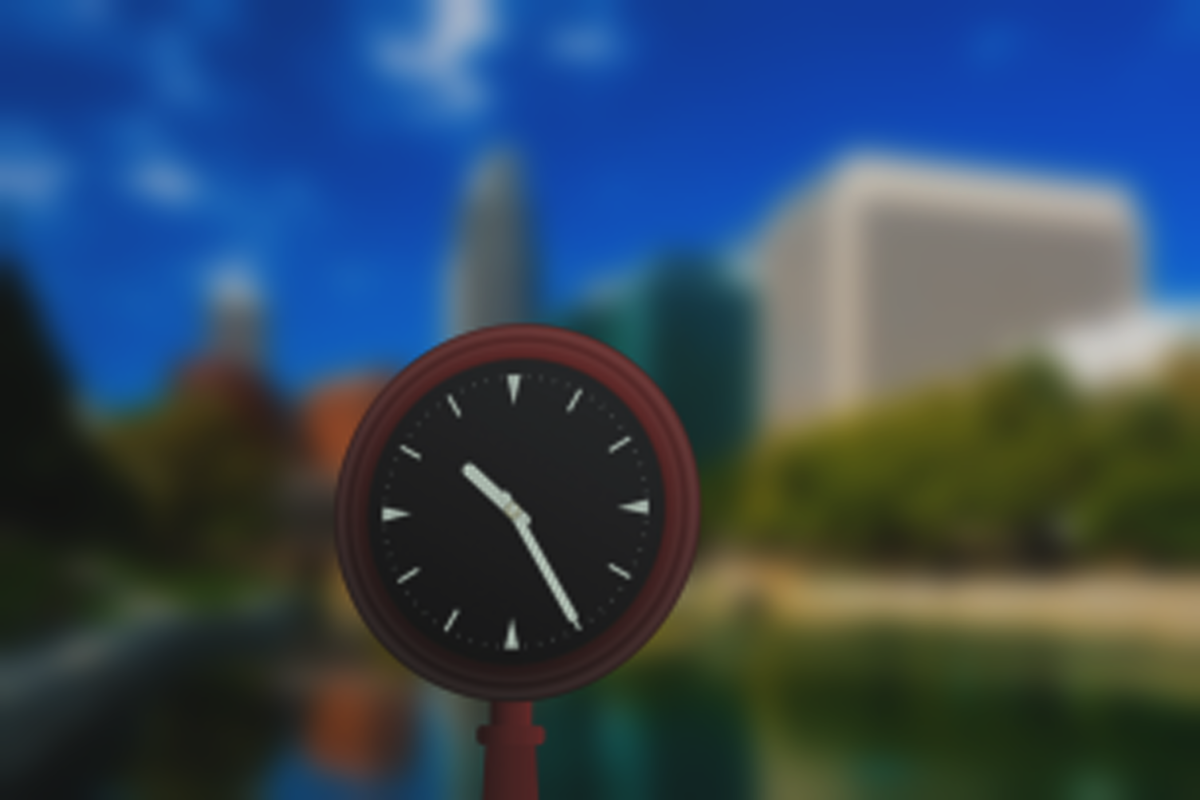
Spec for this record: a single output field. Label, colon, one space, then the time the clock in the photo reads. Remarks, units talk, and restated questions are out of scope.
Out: 10:25
